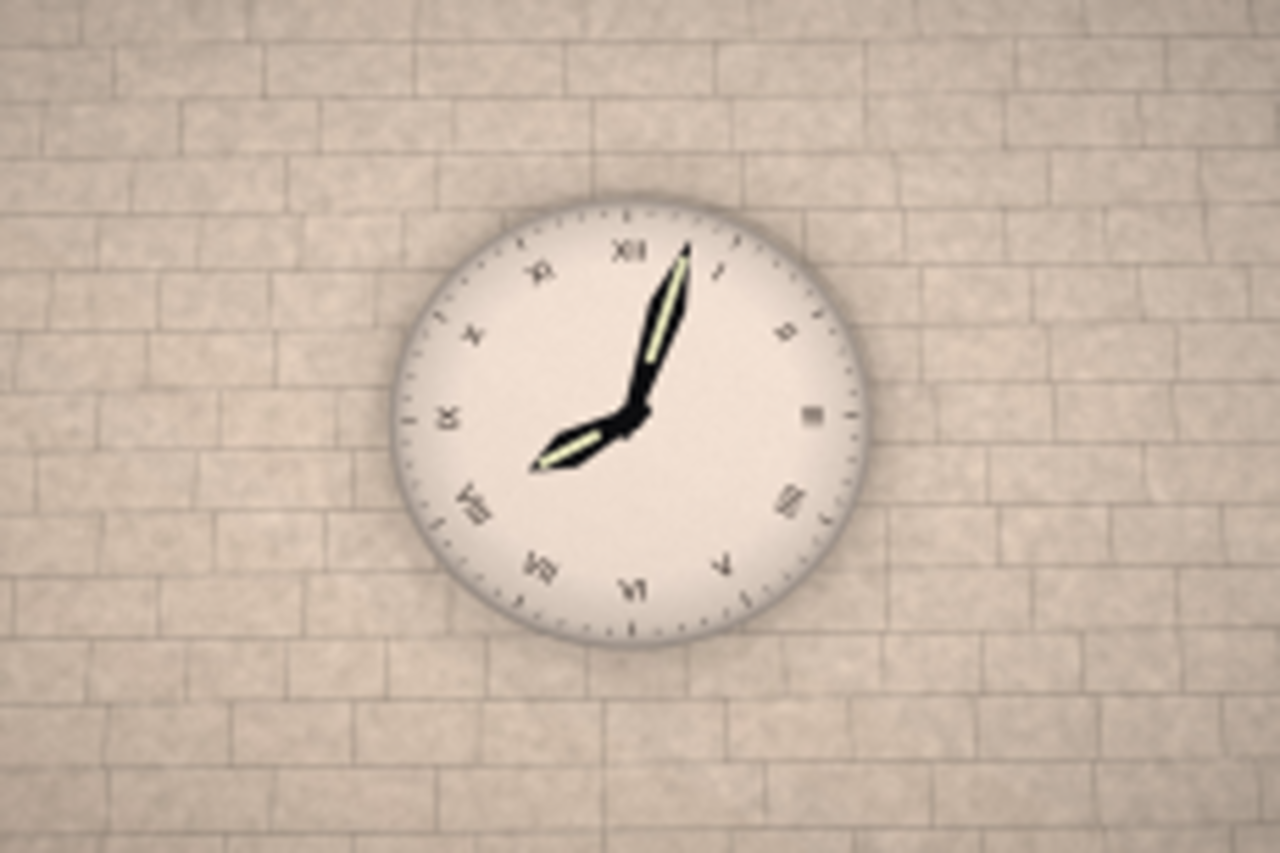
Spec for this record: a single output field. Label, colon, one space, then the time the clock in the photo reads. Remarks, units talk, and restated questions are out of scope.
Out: 8:03
